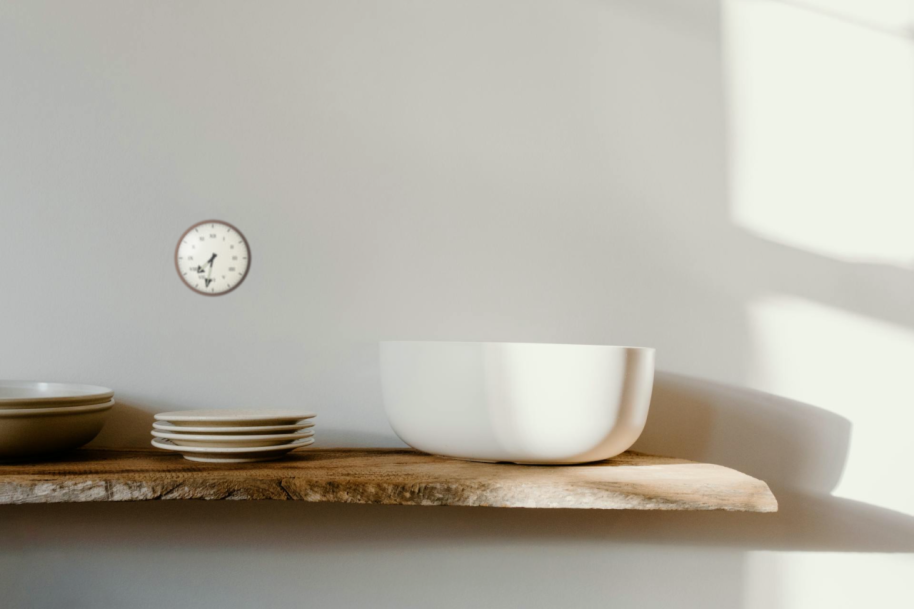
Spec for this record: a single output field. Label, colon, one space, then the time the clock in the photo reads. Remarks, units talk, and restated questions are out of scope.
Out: 7:32
